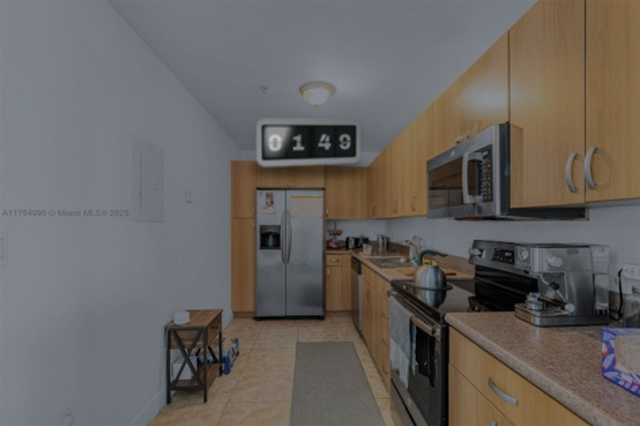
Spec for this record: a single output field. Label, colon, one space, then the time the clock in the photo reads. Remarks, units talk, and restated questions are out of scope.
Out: 1:49
